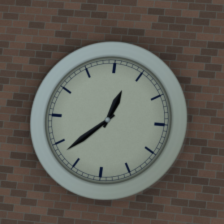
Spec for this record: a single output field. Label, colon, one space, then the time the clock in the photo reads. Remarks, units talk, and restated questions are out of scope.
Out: 12:38
